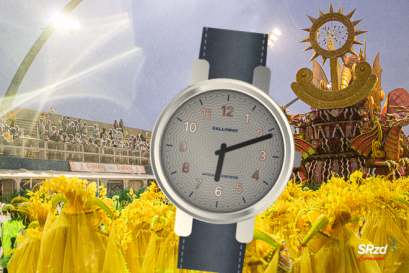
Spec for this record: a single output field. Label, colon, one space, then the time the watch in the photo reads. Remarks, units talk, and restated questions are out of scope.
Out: 6:11
